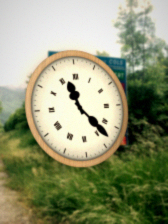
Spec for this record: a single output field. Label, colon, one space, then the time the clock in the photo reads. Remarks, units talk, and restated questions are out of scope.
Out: 11:23
